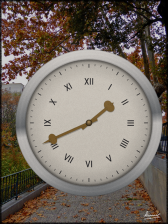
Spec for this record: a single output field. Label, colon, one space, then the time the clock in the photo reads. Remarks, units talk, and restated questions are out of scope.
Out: 1:41
